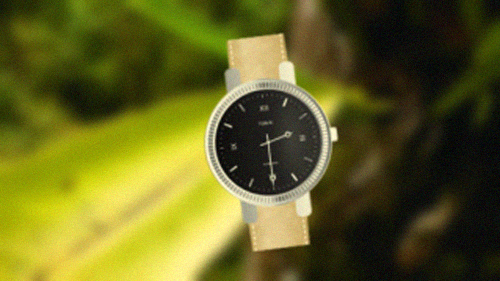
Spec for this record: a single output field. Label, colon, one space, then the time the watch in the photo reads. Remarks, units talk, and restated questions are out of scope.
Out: 2:30
